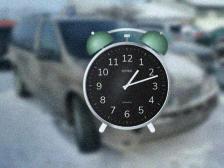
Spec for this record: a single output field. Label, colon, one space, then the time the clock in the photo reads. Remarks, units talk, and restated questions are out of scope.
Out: 1:12
